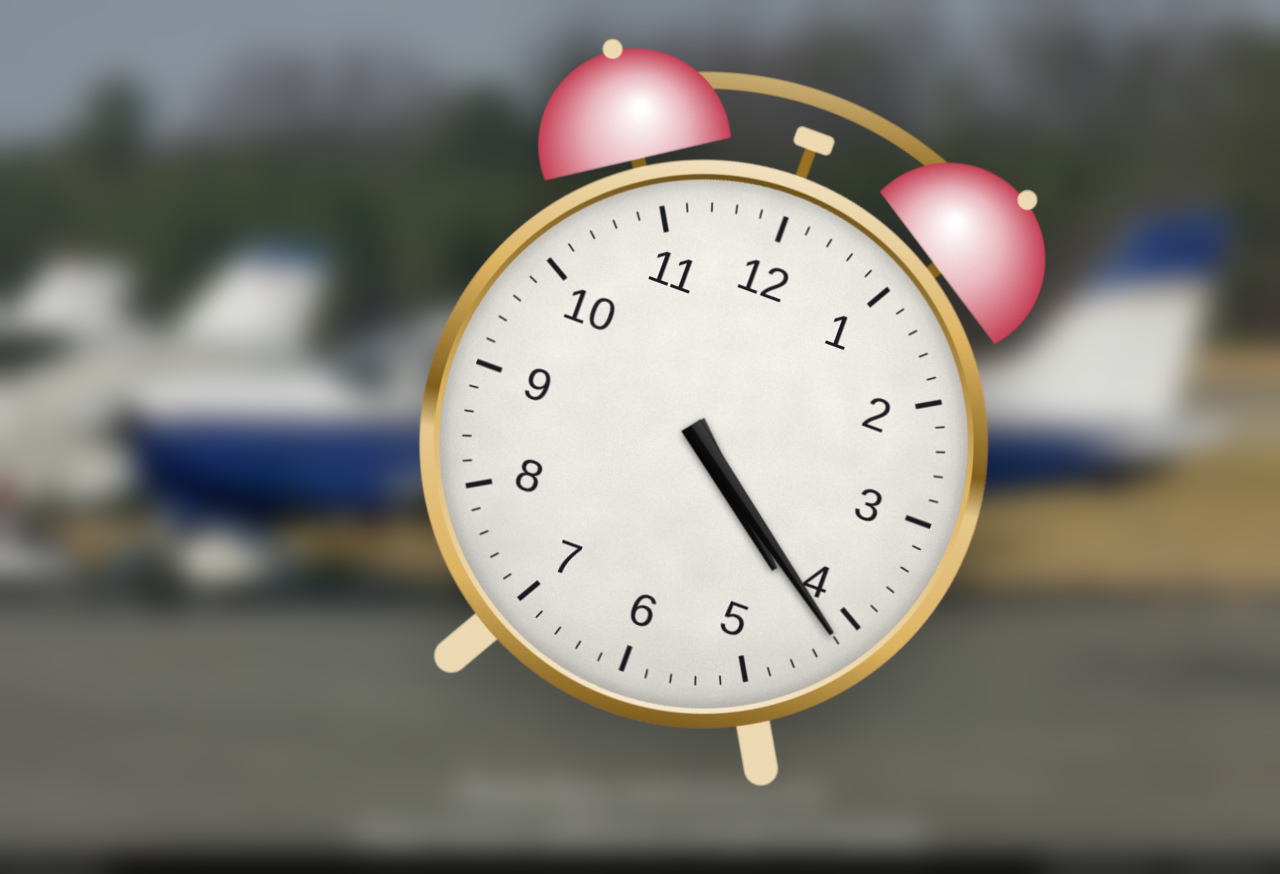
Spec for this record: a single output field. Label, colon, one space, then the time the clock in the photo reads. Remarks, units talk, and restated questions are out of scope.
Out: 4:21
